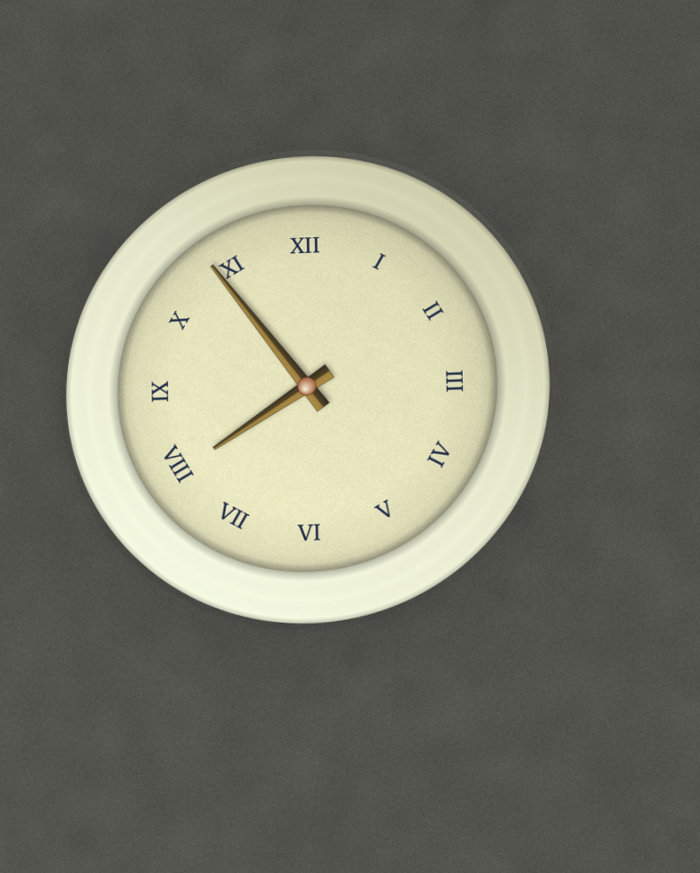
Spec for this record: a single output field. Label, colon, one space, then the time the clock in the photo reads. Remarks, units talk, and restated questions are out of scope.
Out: 7:54
